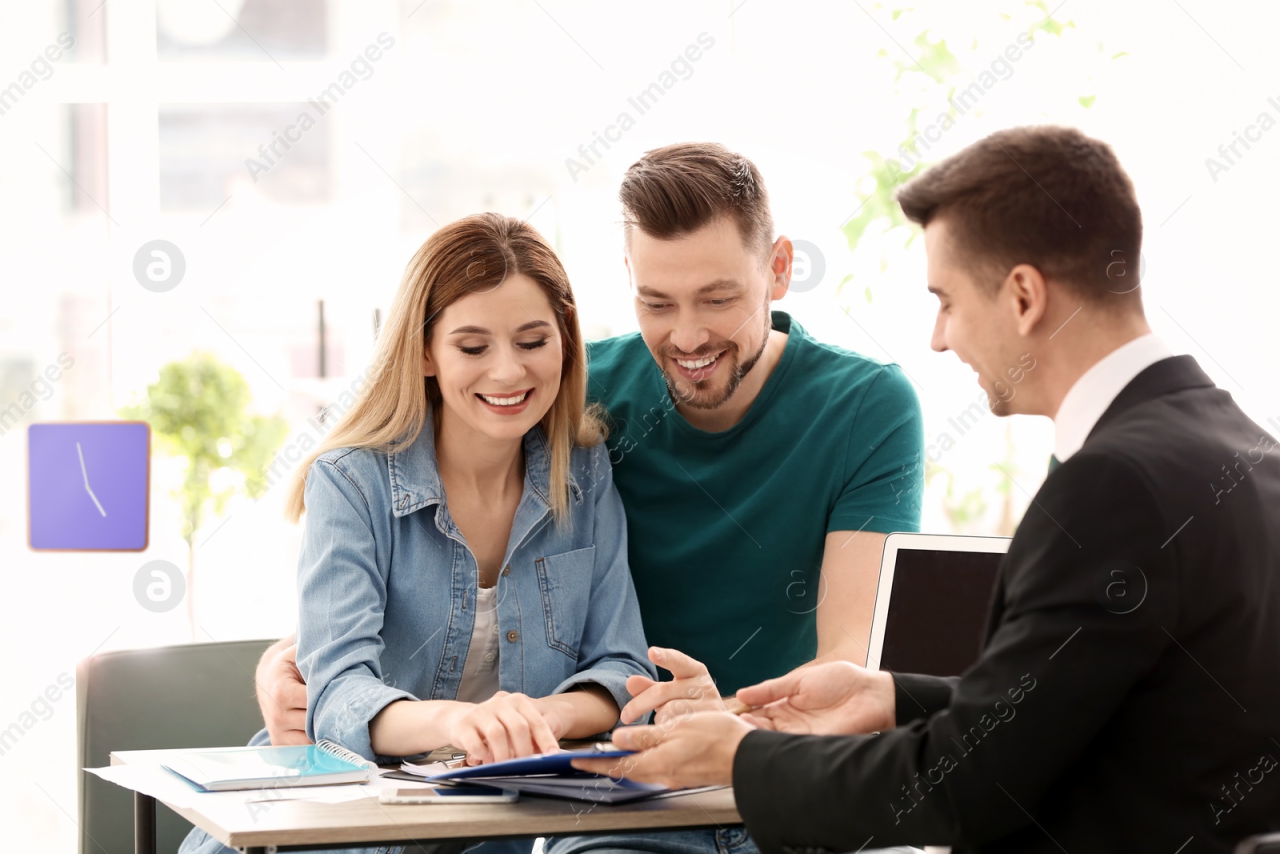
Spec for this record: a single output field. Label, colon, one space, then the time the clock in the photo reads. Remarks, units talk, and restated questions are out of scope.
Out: 4:58
